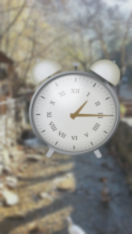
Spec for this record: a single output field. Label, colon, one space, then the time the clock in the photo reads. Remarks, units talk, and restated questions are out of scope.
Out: 1:15
